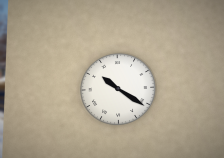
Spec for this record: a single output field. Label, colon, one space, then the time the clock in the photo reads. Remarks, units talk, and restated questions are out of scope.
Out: 10:21
